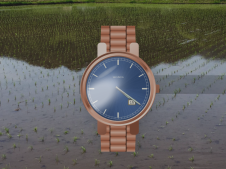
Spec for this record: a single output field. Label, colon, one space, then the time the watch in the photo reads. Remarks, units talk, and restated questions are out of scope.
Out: 4:21
